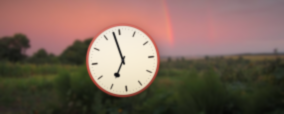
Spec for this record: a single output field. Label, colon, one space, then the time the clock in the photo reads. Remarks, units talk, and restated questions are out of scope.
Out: 6:58
